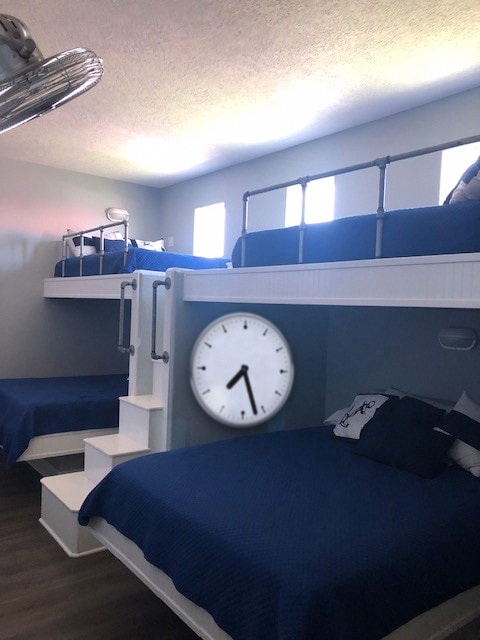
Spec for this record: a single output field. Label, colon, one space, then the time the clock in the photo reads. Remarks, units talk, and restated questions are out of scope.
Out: 7:27
